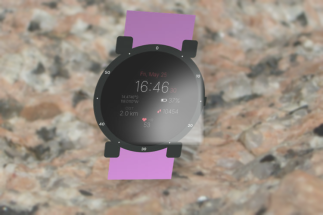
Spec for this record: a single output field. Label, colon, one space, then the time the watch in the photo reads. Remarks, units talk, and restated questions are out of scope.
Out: 16:46
